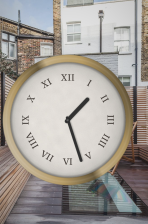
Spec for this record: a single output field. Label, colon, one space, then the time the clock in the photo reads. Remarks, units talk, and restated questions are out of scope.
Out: 1:27
